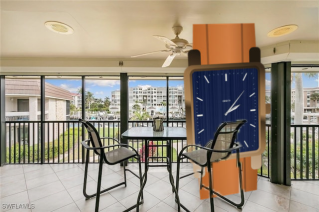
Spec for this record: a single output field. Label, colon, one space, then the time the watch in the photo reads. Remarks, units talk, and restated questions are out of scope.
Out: 2:07
